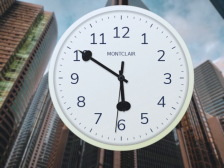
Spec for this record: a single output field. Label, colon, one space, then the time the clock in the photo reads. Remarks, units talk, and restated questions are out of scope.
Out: 5:50:31
